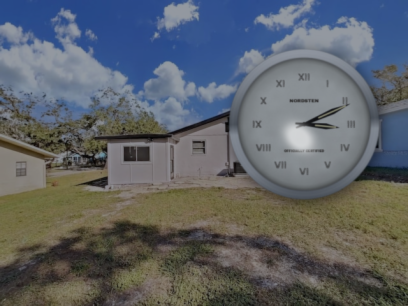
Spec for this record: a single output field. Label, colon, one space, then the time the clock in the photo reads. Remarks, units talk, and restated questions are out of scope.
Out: 3:11
